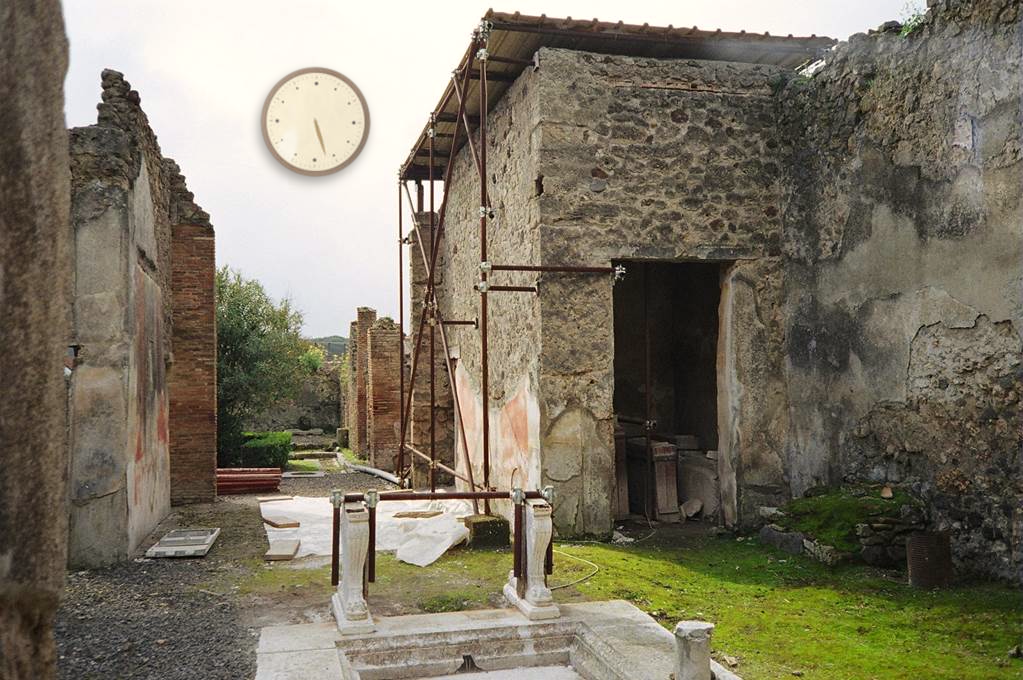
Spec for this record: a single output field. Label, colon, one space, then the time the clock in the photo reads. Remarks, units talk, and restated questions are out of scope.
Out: 5:27
